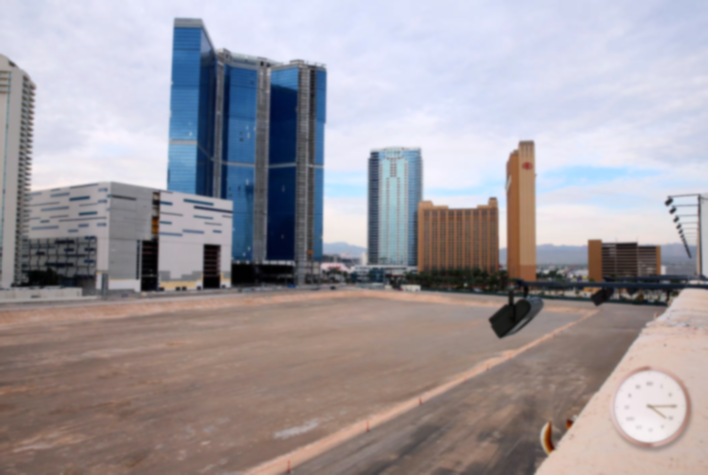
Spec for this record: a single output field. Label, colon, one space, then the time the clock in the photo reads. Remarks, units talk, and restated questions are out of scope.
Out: 4:15
